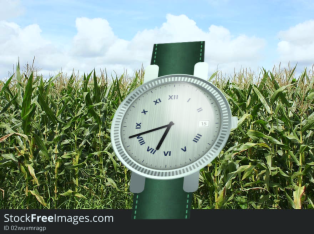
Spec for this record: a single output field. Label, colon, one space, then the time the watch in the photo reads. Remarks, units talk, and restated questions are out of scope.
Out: 6:42
